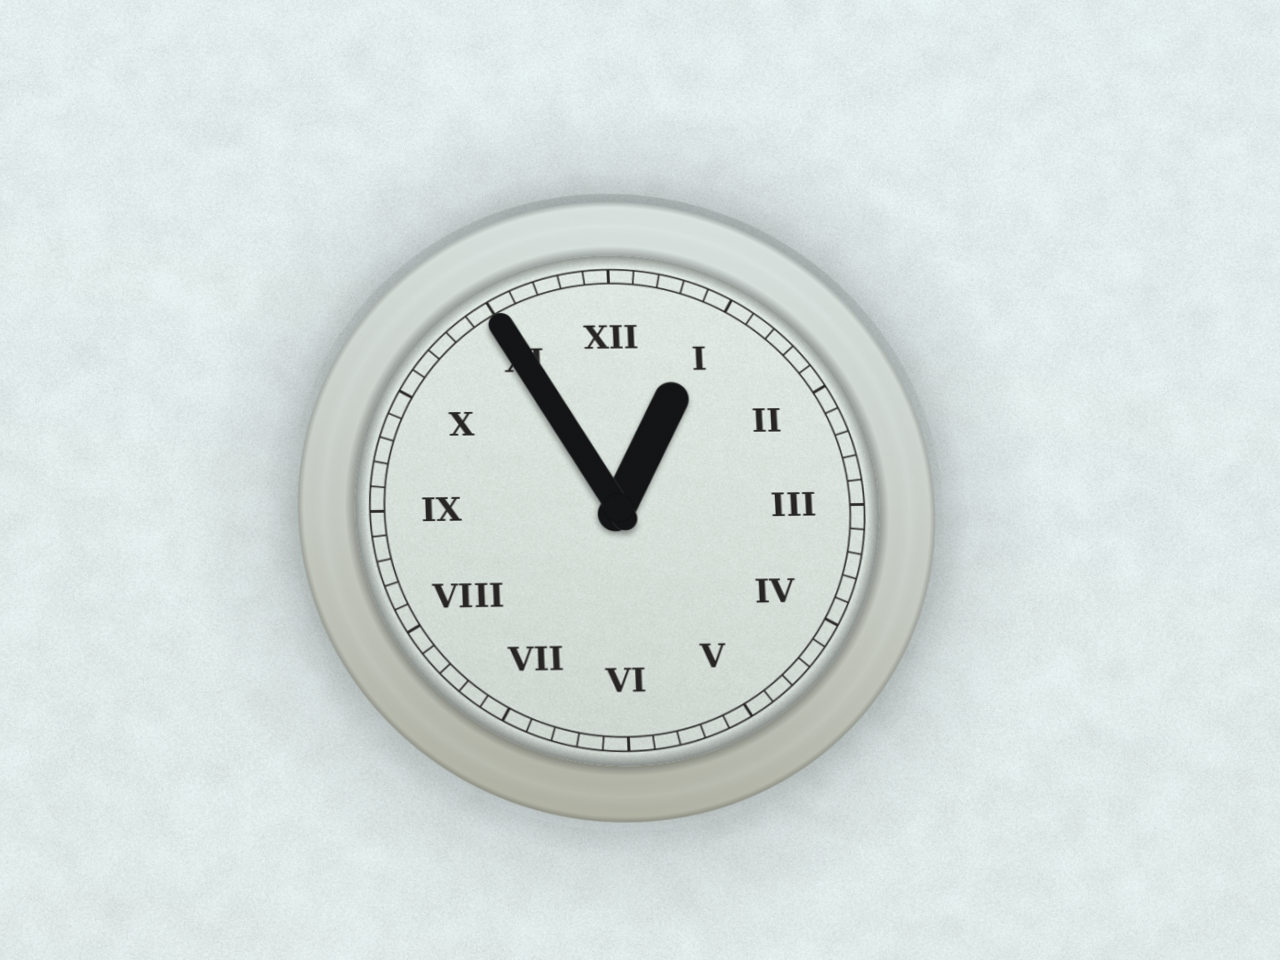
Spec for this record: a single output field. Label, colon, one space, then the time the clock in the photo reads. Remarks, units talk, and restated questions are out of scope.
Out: 12:55
